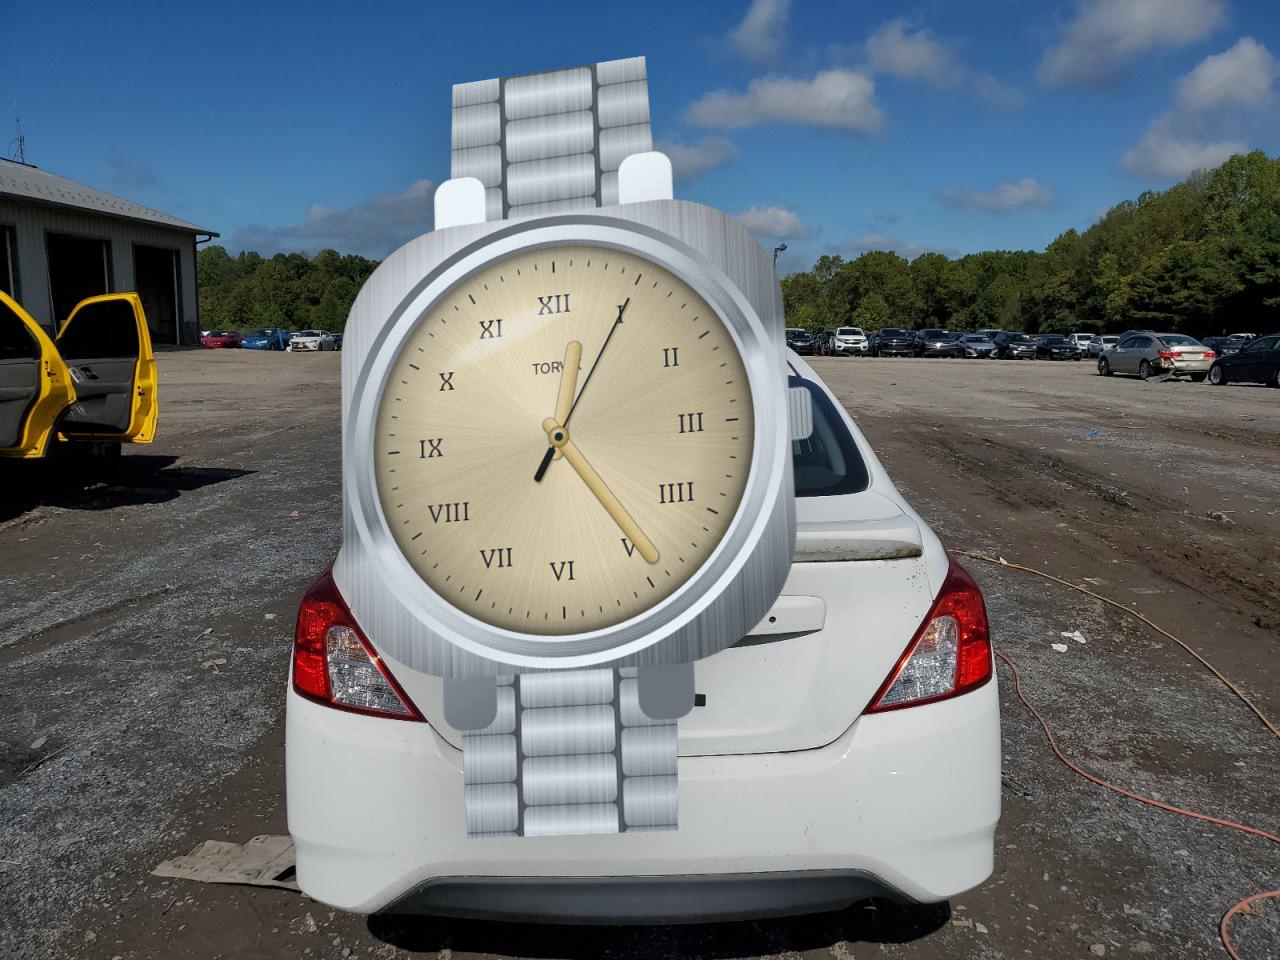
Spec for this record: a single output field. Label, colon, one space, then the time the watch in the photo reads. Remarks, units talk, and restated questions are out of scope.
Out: 12:24:05
